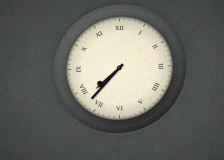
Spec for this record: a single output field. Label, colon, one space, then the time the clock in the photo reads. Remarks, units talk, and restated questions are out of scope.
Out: 7:37
